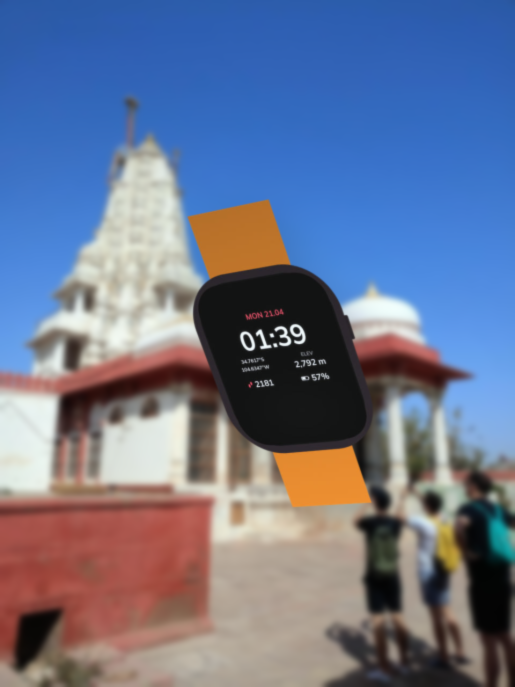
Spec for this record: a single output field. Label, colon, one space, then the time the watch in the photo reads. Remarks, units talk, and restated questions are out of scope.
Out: 1:39
